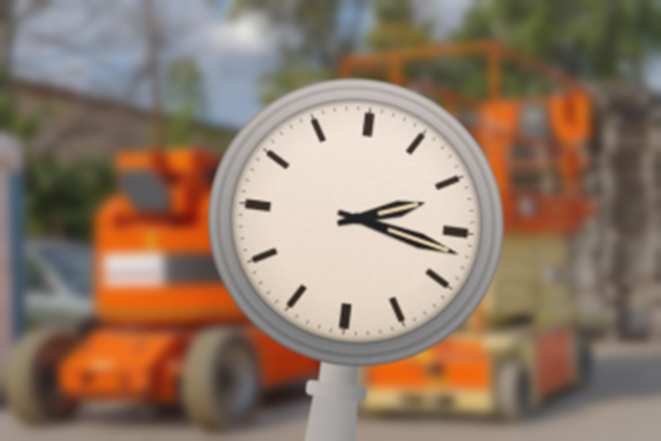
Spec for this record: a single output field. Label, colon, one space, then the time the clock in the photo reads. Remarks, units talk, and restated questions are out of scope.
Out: 2:17
